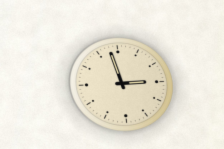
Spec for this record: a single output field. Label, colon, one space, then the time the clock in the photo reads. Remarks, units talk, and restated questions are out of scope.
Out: 2:58
